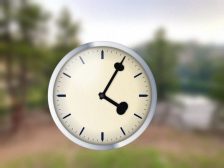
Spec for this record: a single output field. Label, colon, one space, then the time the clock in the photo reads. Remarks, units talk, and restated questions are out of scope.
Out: 4:05
